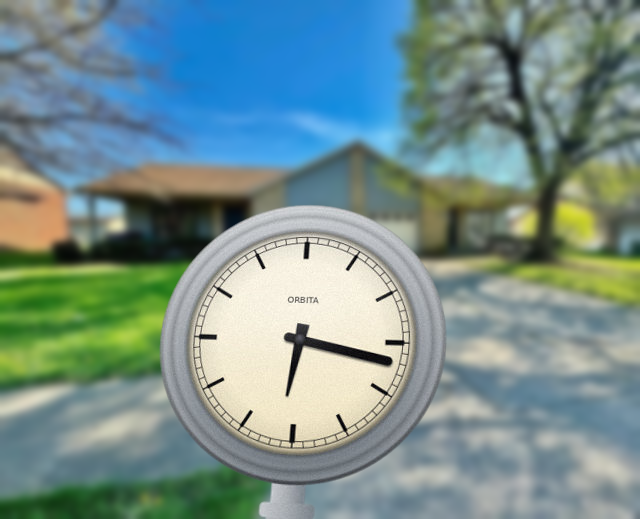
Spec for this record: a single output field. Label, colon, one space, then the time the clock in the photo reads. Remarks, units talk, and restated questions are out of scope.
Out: 6:17
